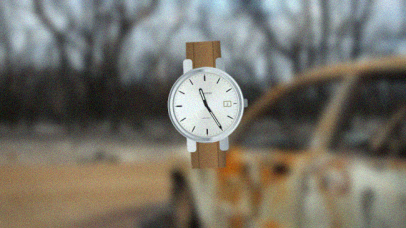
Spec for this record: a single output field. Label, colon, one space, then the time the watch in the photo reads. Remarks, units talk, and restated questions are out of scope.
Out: 11:25
